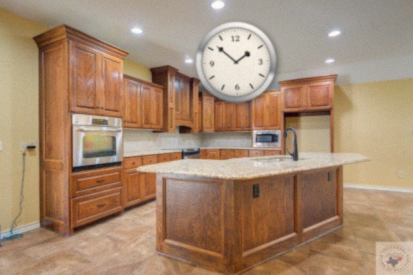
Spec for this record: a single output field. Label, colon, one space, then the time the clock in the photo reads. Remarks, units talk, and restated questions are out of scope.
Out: 1:52
